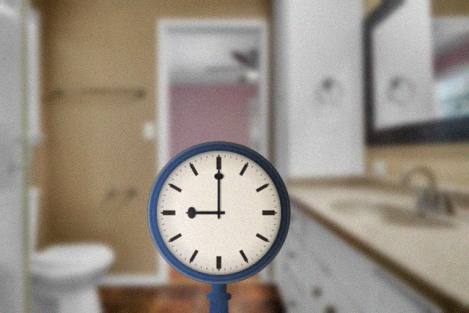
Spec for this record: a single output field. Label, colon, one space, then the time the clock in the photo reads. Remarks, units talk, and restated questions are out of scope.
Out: 9:00
